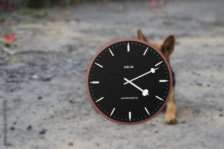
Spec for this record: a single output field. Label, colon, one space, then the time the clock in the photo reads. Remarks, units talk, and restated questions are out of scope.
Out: 4:11
